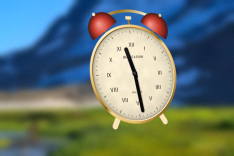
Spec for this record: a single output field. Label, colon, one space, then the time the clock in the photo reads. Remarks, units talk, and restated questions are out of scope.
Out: 11:29
